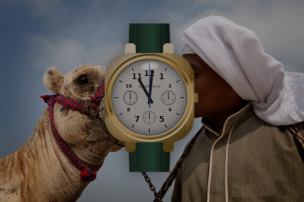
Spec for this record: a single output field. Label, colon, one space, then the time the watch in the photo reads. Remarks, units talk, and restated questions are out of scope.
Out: 11:01
